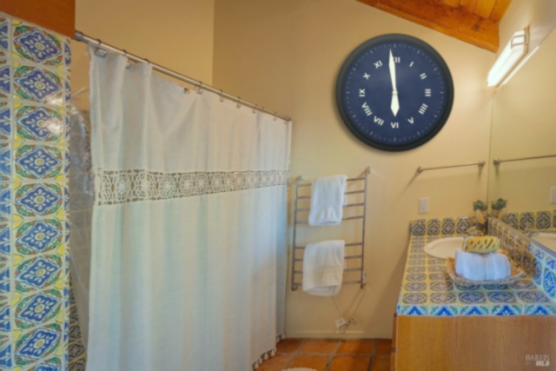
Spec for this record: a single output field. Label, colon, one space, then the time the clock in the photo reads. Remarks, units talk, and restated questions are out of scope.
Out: 5:59
